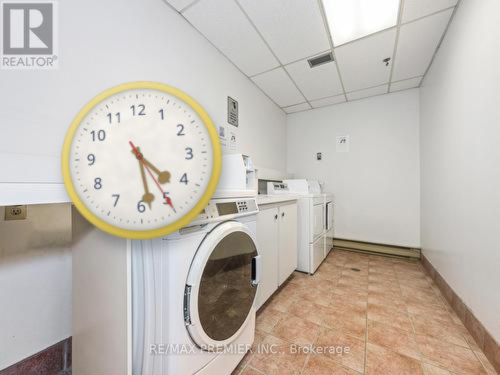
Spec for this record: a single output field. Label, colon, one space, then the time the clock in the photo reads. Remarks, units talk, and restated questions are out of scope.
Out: 4:28:25
